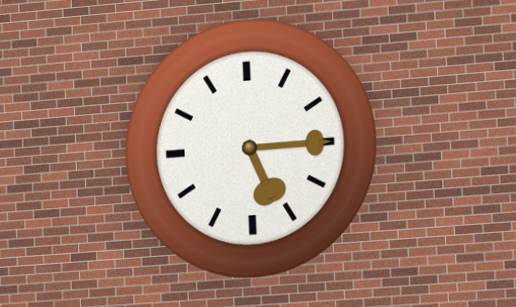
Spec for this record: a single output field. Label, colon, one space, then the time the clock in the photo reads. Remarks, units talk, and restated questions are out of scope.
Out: 5:15
